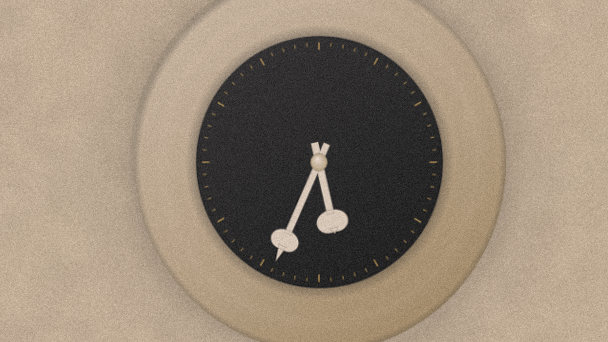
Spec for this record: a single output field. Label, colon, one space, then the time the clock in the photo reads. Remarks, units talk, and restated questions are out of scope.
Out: 5:34
